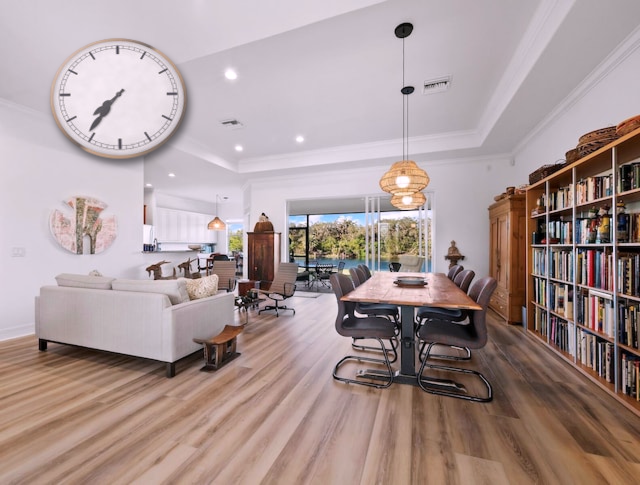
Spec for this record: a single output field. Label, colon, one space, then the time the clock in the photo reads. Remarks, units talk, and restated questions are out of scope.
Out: 7:36
